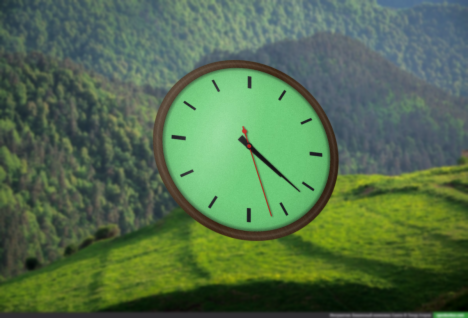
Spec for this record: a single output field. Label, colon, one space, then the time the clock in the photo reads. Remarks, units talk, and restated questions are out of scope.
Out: 4:21:27
